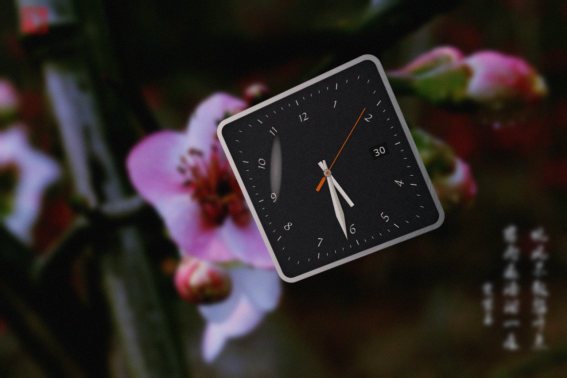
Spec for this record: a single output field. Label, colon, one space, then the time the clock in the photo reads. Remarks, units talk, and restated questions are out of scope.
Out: 5:31:09
